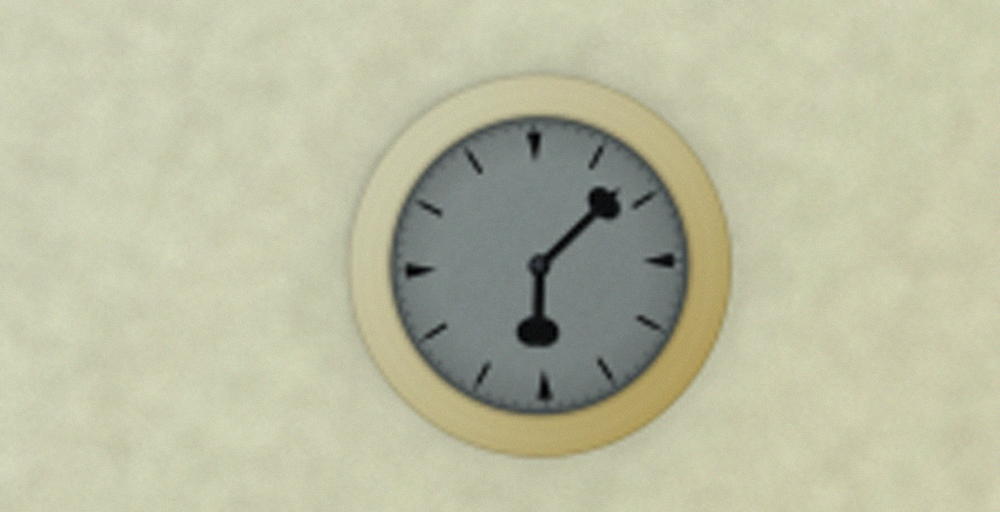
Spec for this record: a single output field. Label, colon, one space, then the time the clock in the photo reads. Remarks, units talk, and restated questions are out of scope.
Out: 6:08
